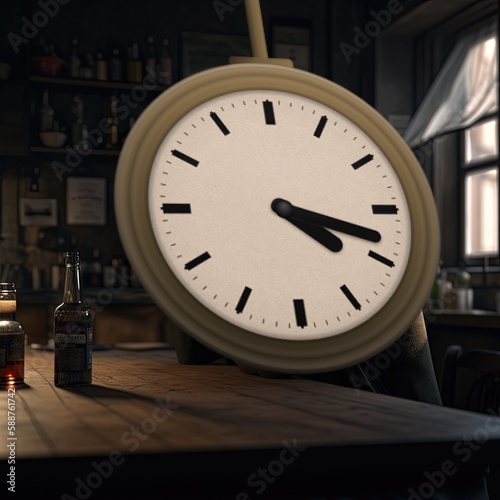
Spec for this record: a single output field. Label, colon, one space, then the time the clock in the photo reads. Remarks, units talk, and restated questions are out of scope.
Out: 4:18
